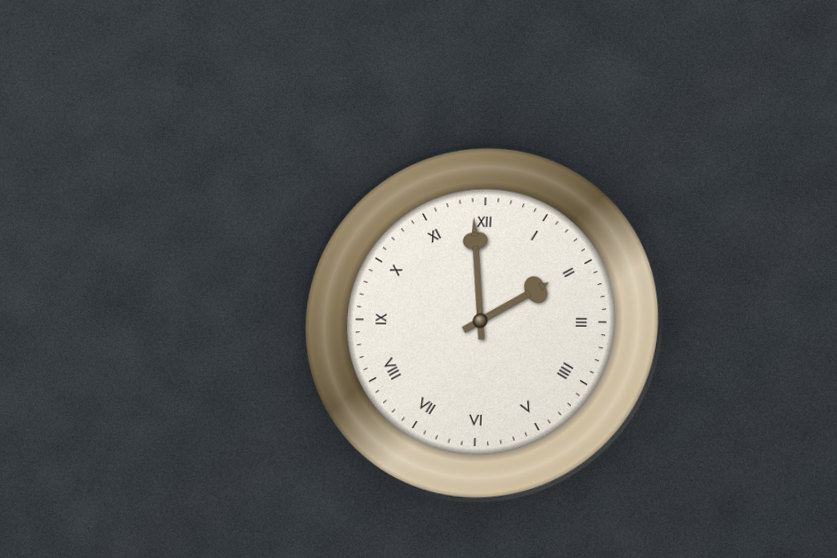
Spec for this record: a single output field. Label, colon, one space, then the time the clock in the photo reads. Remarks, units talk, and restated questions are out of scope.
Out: 1:59
